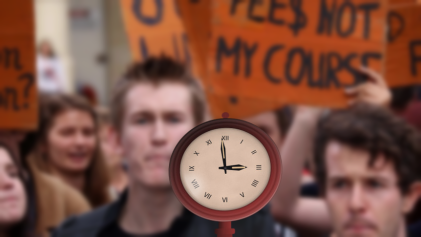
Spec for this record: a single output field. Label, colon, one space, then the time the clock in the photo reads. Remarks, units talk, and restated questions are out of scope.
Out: 2:59
